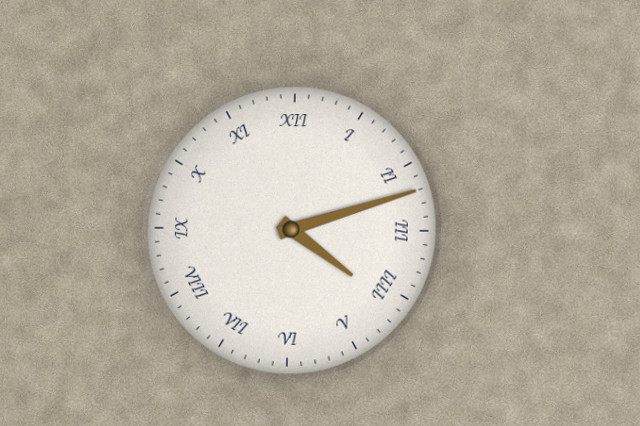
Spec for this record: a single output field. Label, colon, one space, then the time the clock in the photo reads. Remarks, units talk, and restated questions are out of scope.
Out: 4:12
